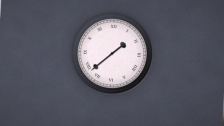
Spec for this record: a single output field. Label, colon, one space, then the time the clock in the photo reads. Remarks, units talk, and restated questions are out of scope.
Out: 1:38
